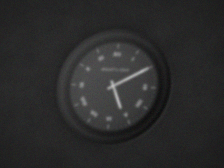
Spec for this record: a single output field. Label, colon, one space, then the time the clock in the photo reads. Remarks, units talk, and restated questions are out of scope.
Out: 5:10
